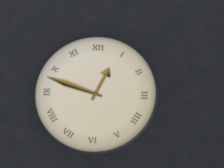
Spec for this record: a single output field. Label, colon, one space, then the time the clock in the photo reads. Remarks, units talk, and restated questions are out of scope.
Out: 12:48
